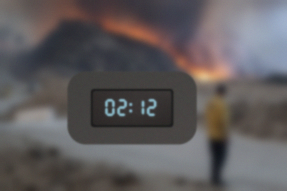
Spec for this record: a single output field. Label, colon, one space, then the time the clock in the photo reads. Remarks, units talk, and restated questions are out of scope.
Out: 2:12
